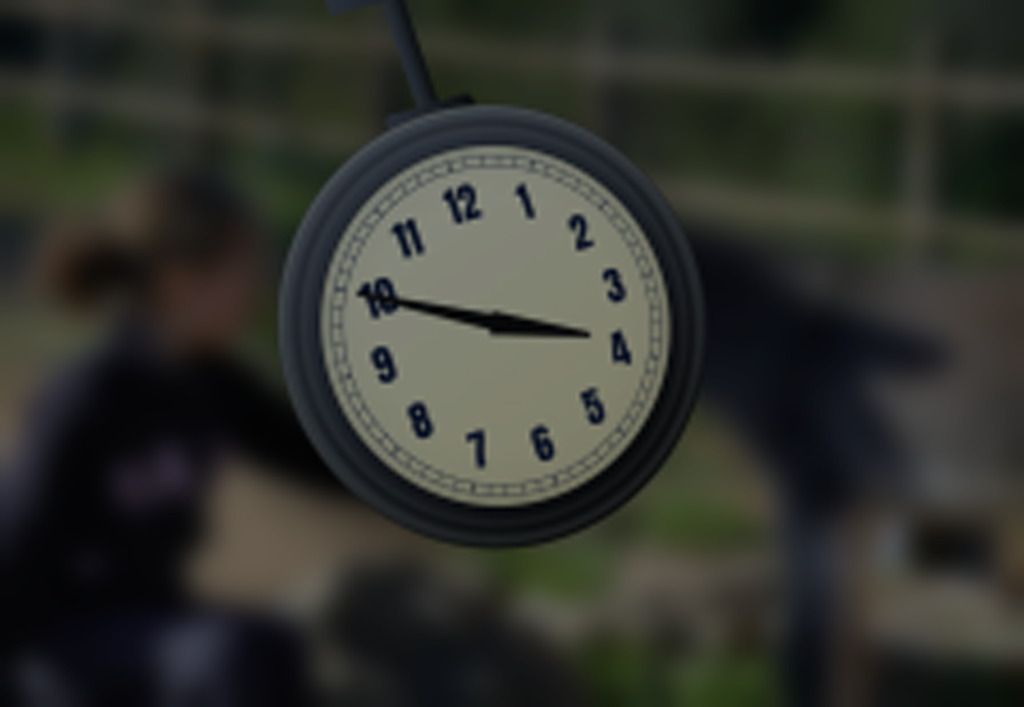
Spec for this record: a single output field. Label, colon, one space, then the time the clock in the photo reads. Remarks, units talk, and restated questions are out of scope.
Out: 3:50
